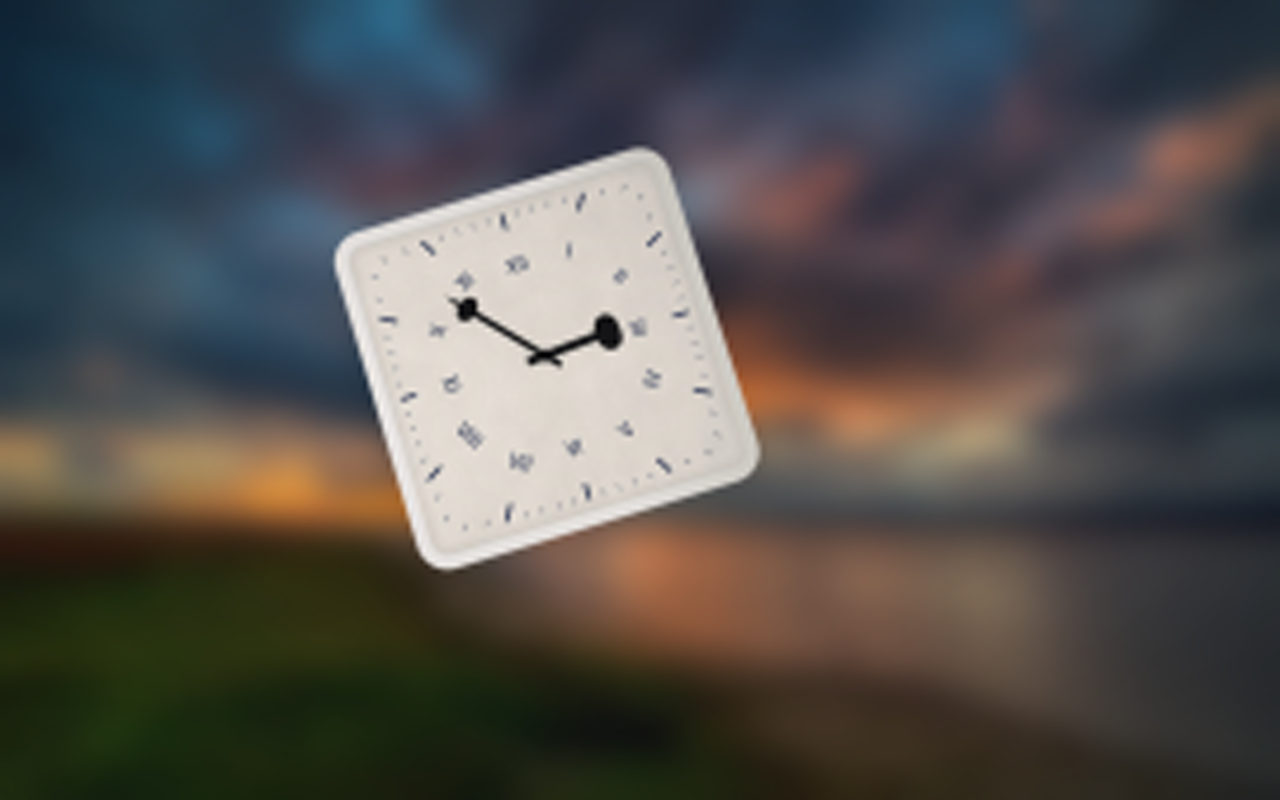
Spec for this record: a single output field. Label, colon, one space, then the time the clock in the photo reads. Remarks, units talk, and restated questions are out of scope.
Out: 2:53
